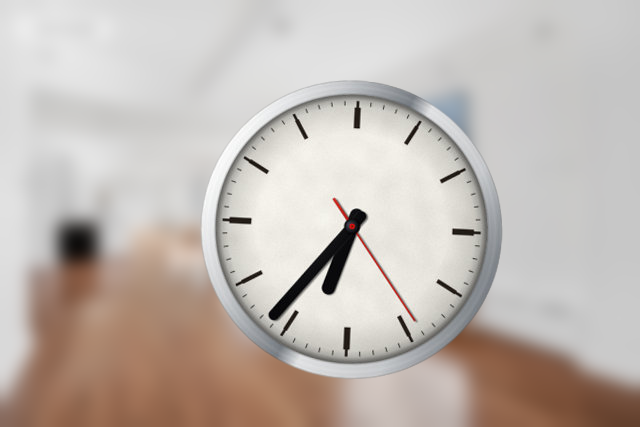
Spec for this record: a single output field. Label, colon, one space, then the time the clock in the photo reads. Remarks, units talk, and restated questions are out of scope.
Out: 6:36:24
